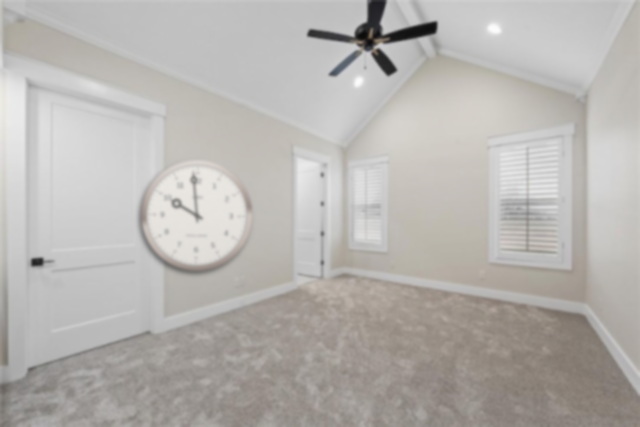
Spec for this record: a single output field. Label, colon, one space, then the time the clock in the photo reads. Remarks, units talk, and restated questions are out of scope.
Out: 9:59
